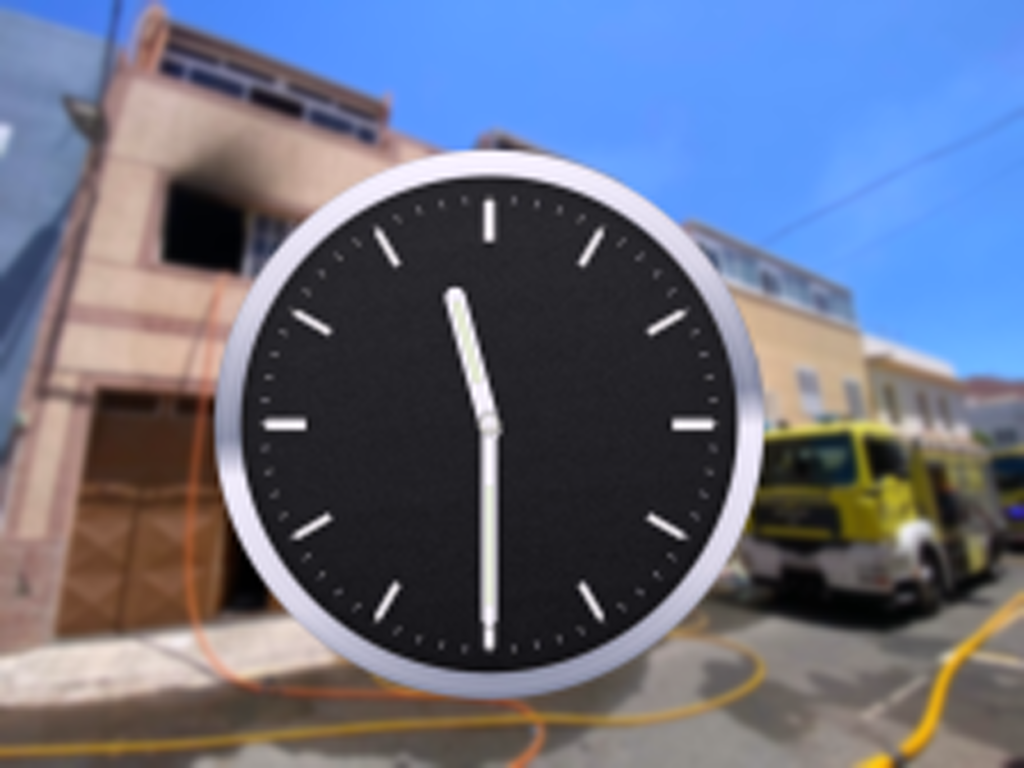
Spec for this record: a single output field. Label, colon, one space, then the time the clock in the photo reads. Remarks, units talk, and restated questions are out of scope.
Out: 11:30
